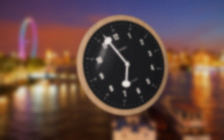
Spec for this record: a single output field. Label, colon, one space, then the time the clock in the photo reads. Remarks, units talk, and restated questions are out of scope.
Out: 6:57
